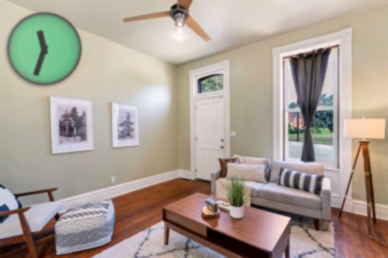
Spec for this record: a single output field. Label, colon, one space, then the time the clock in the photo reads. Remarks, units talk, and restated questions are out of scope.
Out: 11:33
